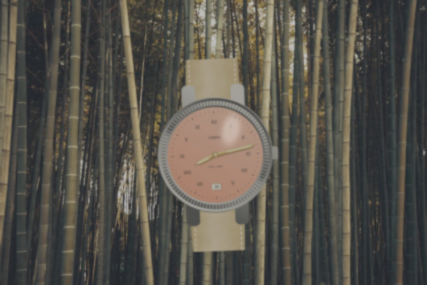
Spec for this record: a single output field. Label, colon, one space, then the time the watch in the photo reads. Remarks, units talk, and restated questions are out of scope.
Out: 8:13
